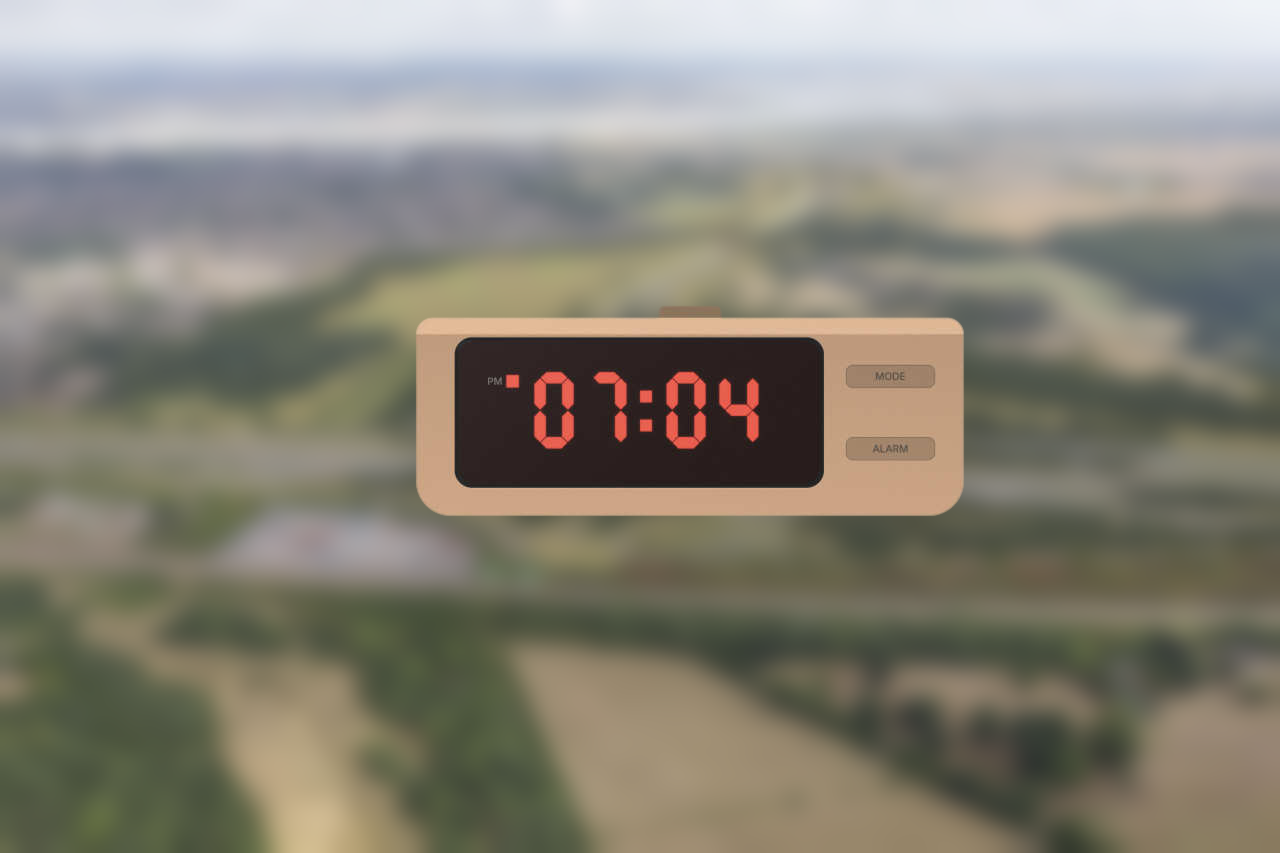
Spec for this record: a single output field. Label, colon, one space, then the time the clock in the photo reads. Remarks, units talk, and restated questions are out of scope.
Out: 7:04
